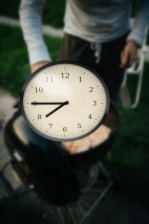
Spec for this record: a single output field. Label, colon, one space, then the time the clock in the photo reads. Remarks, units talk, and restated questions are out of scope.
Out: 7:45
